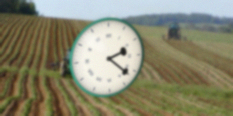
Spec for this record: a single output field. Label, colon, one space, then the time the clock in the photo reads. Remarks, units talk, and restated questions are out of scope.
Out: 2:22
